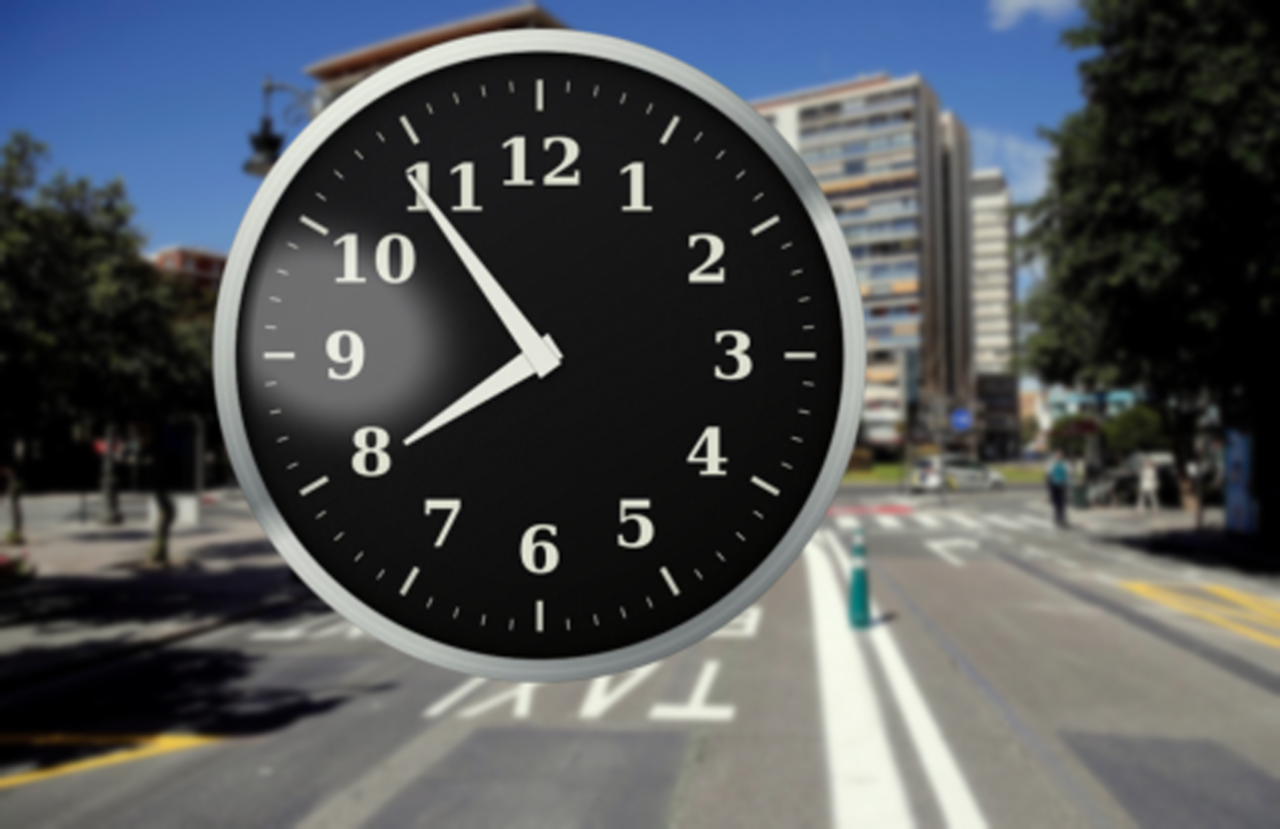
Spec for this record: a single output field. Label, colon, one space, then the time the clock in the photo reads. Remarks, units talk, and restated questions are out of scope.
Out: 7:54
